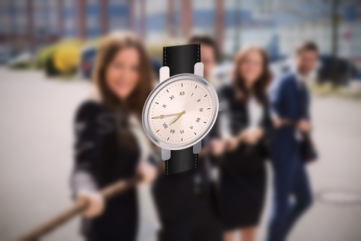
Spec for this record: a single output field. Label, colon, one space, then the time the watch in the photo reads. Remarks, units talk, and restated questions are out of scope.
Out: 7:45
